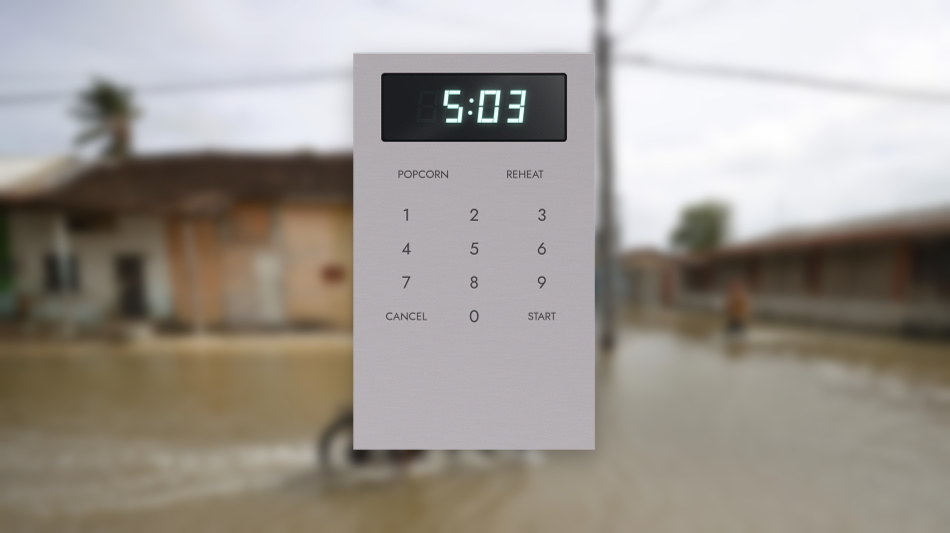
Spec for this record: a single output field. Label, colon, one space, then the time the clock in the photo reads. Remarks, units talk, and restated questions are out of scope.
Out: 5:03
